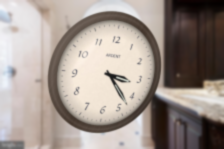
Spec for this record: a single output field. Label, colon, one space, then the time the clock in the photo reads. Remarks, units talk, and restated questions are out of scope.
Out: 3:23
